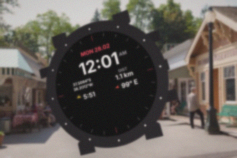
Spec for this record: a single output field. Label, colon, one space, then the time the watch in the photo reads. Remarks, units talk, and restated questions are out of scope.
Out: 12:01
